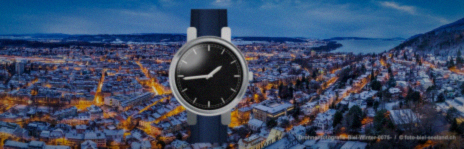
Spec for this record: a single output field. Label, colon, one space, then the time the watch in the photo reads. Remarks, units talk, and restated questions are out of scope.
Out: 1:44
